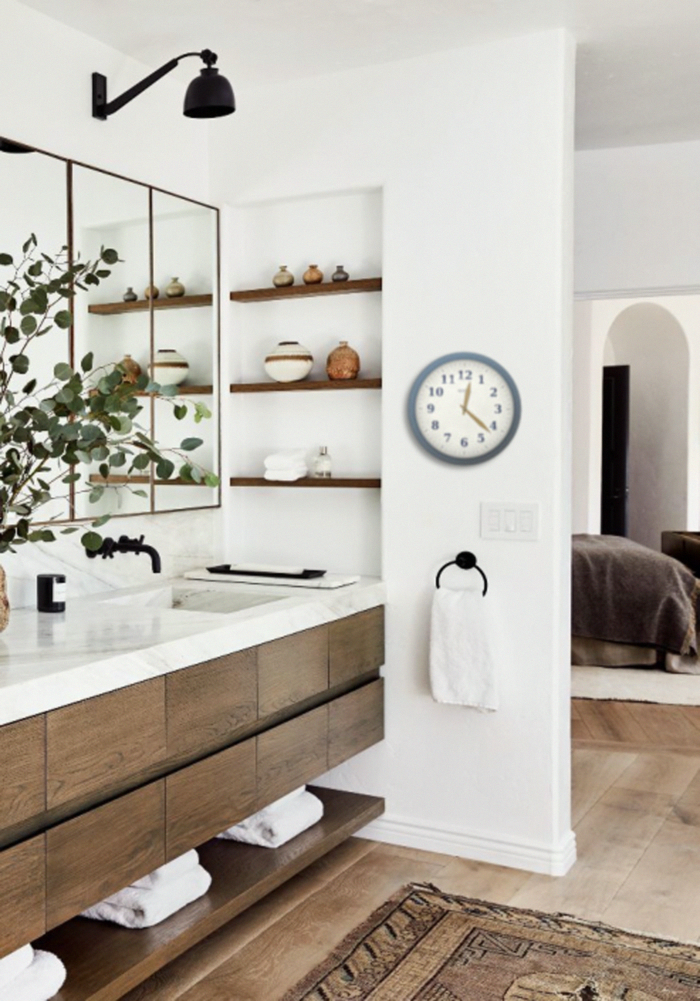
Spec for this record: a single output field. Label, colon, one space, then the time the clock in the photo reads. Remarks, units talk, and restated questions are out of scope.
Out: 12:22
